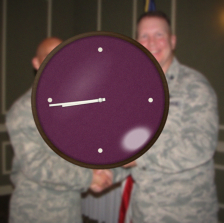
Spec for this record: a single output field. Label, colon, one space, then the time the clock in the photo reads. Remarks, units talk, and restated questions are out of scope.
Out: 8:44
